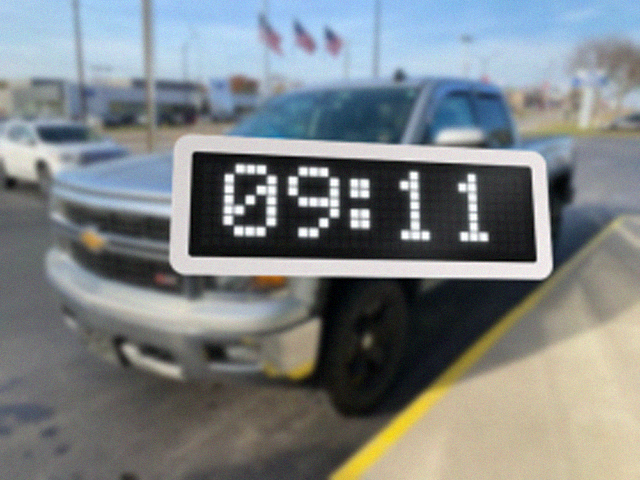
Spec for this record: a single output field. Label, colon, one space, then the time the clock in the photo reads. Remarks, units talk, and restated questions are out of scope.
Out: 9:11
